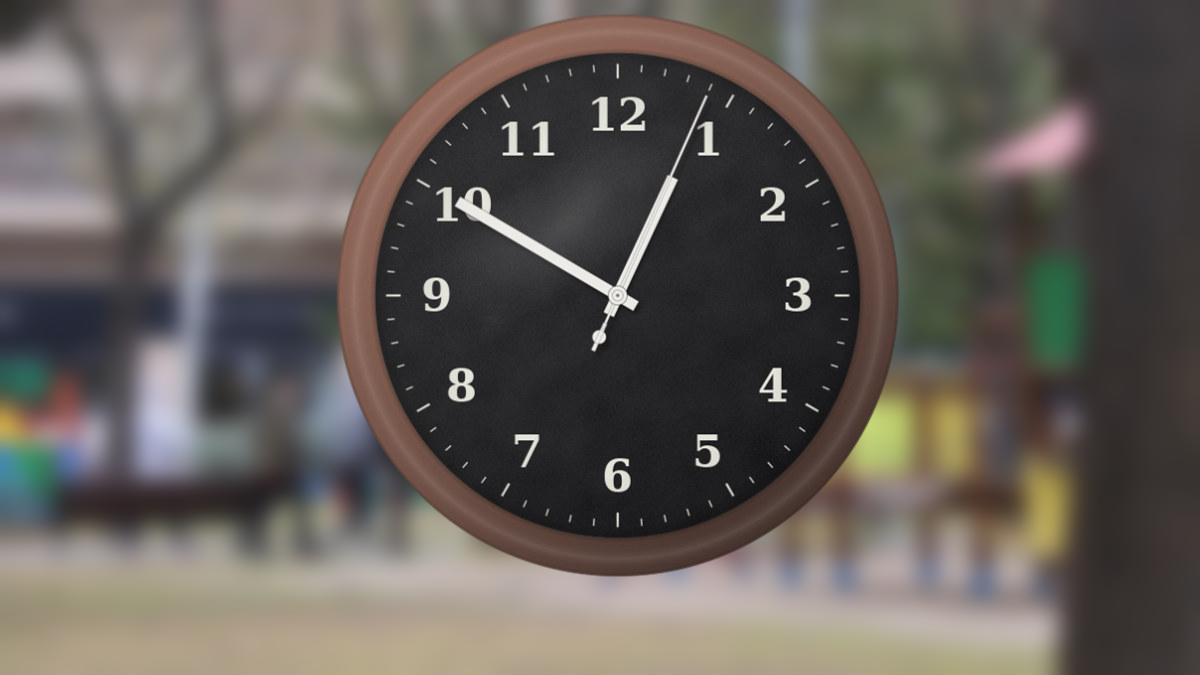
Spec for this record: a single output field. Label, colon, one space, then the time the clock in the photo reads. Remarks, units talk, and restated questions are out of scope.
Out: 12:50:04
